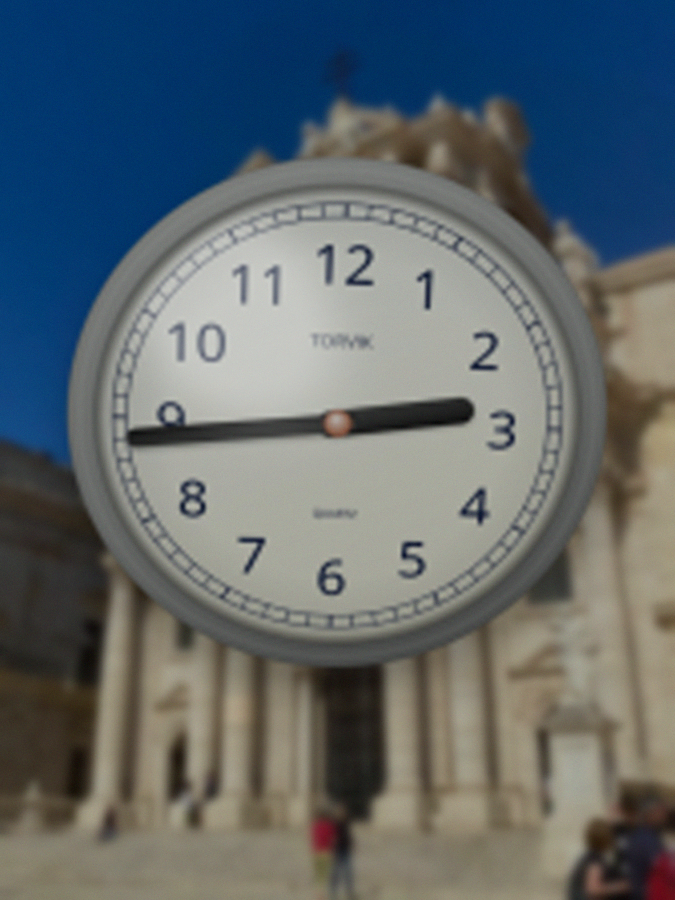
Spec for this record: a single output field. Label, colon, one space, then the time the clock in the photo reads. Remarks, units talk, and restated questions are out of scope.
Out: 2:44
